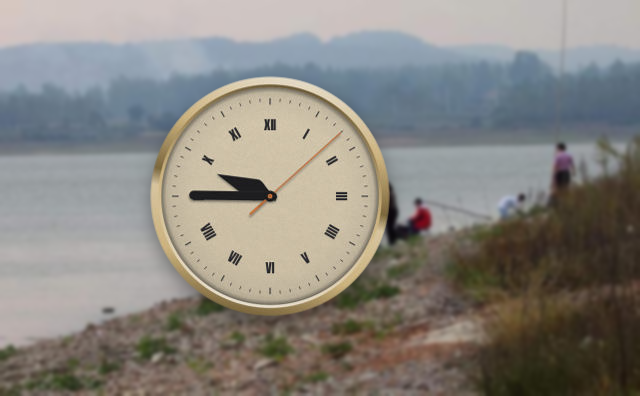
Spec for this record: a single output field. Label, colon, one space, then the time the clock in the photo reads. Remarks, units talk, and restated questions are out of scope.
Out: 9:45:08
